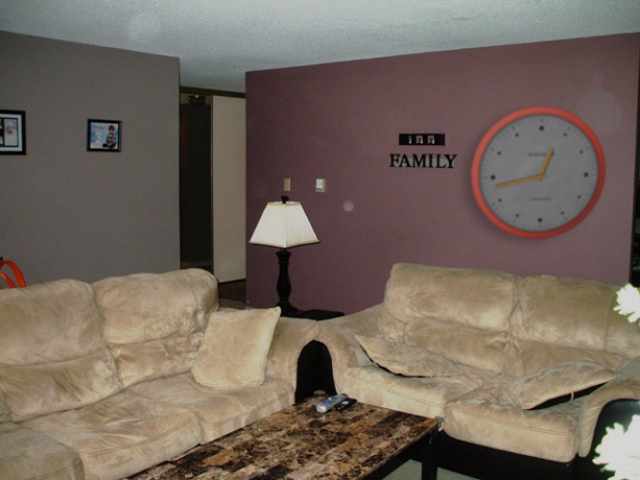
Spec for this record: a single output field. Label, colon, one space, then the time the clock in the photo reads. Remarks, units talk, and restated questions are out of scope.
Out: 12:43
